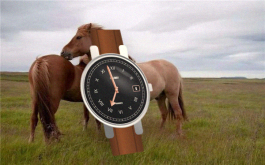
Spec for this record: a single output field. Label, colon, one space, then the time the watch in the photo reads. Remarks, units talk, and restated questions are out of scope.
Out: 6:58
